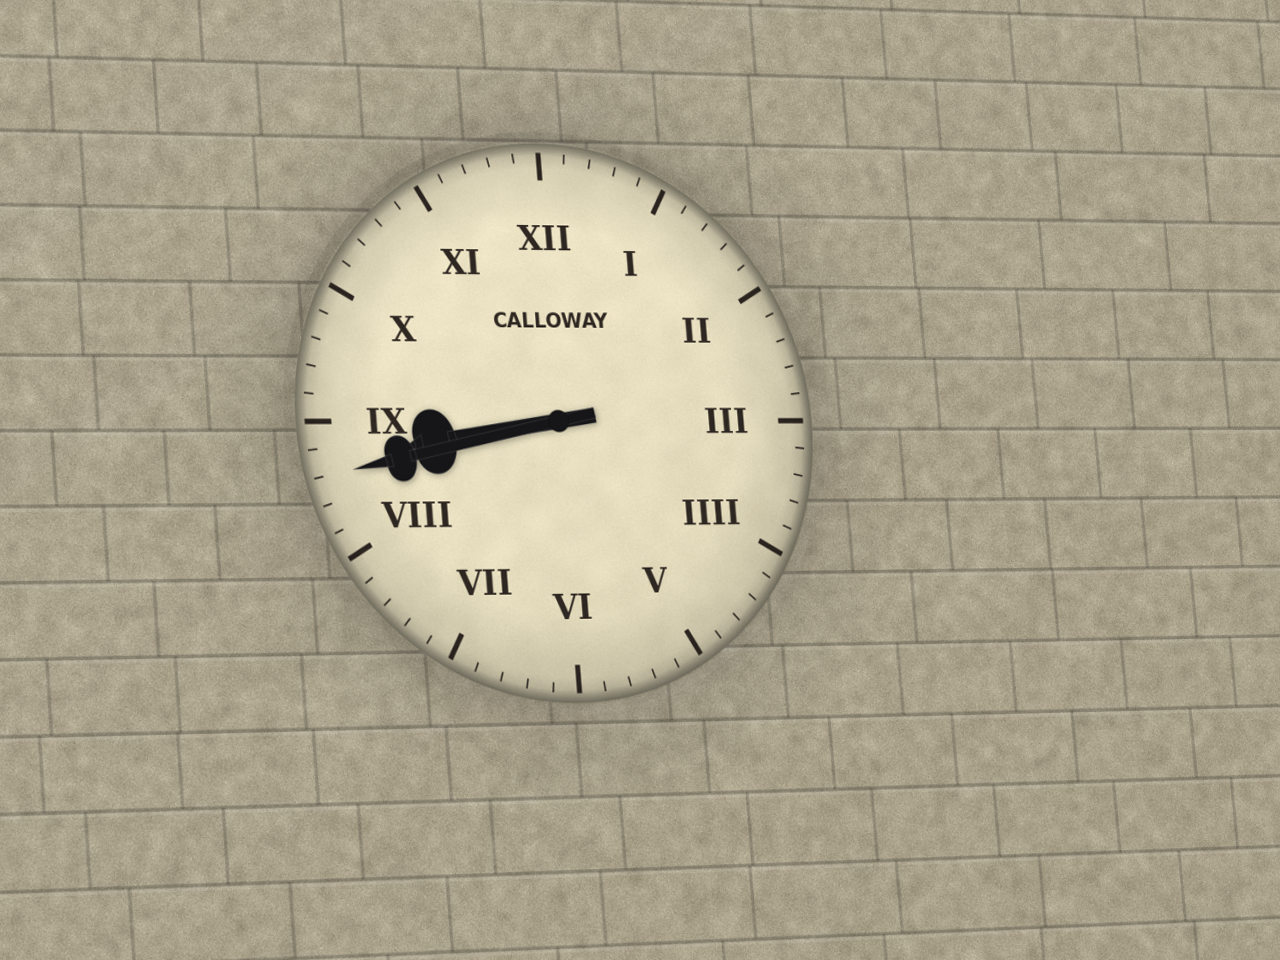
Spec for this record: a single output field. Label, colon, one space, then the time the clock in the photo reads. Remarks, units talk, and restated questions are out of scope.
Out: 8:43
